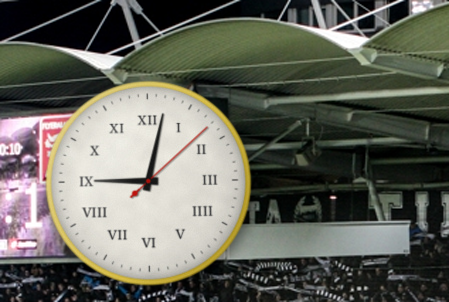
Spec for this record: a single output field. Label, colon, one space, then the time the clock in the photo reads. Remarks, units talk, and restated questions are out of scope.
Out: 9:02:08
